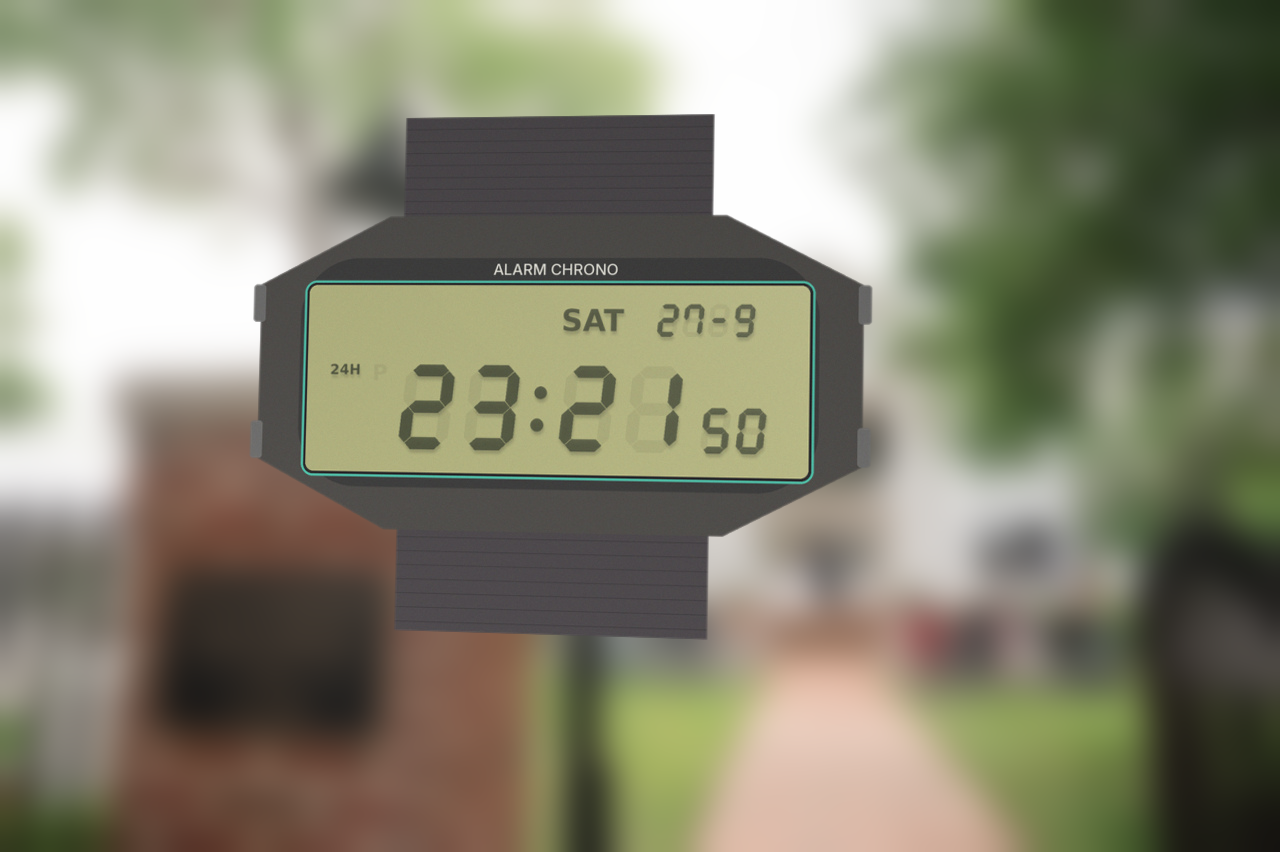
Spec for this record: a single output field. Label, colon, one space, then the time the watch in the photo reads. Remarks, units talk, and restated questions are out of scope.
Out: 23:21:50
